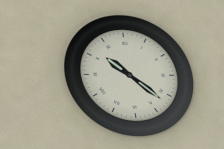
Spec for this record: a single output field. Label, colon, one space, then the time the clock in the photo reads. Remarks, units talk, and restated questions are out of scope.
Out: 10:22
